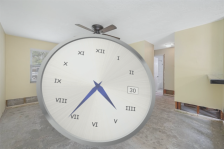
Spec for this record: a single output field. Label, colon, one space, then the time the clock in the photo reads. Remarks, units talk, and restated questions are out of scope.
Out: 4:36
